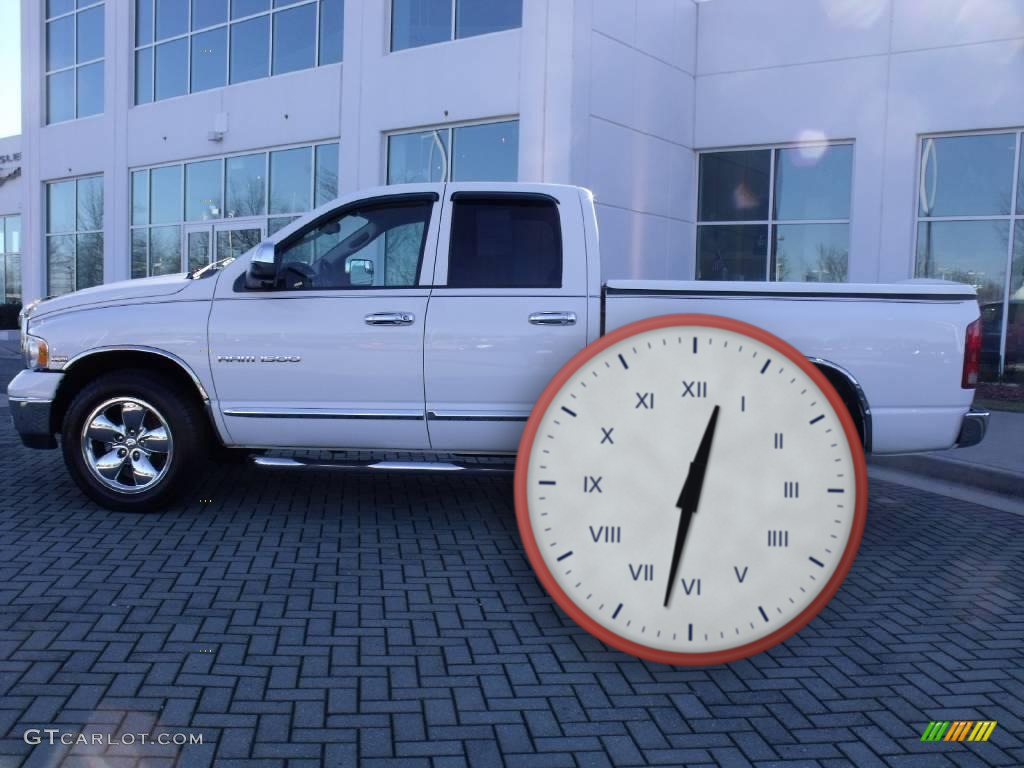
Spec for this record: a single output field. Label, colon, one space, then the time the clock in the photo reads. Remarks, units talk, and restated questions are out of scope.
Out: 12:32
